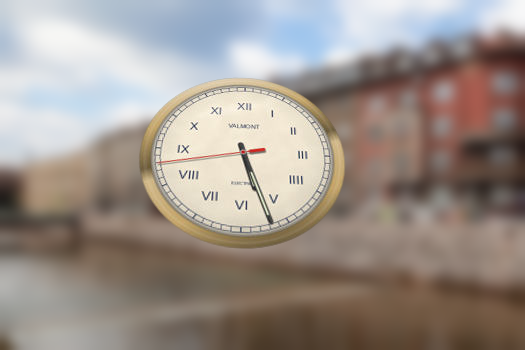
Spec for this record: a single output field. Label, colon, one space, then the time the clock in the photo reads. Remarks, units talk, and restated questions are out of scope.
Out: 5:26:43
